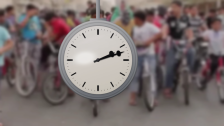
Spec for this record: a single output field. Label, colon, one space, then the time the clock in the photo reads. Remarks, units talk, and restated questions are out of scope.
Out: 2:12
